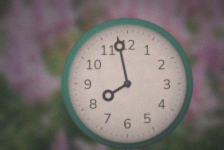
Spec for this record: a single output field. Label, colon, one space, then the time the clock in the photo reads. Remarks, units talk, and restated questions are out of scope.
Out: 7:58
